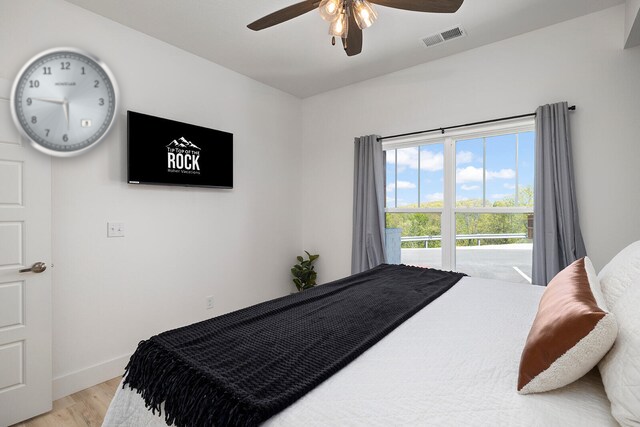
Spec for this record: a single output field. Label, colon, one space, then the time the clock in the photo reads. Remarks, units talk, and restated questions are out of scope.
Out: 5:46
